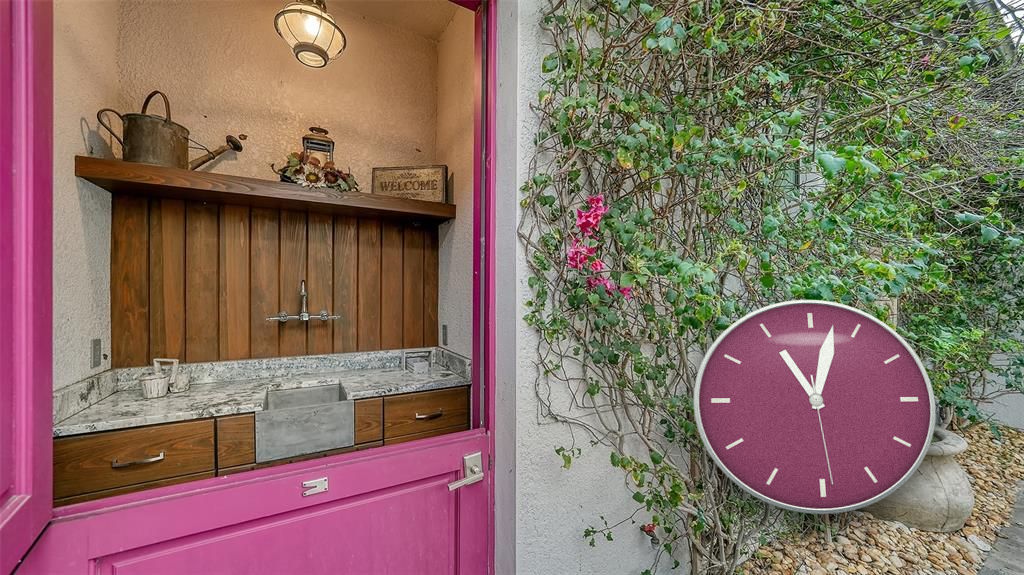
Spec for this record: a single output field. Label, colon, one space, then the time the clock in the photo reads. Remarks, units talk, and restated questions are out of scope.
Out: 11:02:29
